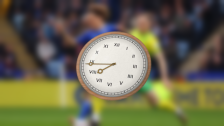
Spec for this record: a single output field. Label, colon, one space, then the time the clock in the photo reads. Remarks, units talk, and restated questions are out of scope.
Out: 7:44
